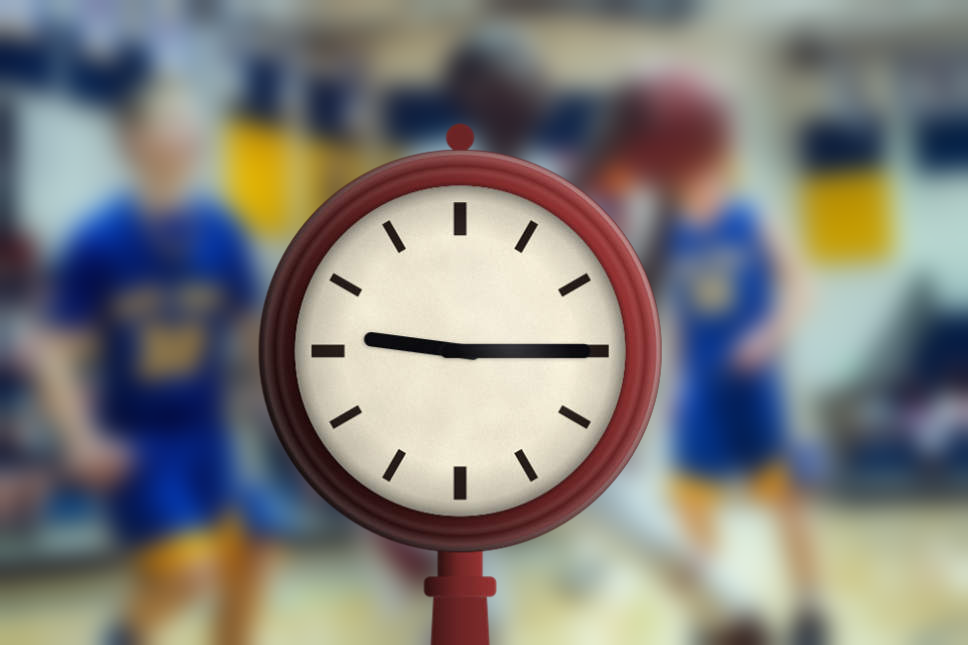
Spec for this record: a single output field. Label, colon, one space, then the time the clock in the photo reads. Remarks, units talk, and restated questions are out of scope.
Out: 9:15
